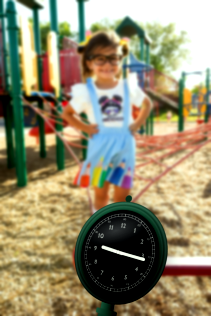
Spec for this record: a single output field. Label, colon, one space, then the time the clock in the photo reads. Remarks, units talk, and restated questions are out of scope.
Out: 9:16
